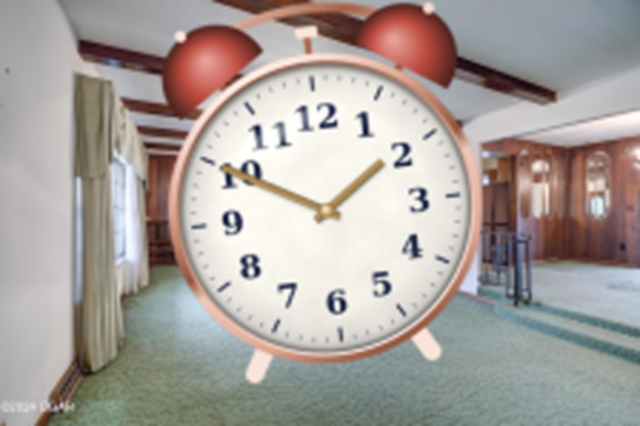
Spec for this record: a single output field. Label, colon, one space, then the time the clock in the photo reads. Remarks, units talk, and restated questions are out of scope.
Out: 1:50
